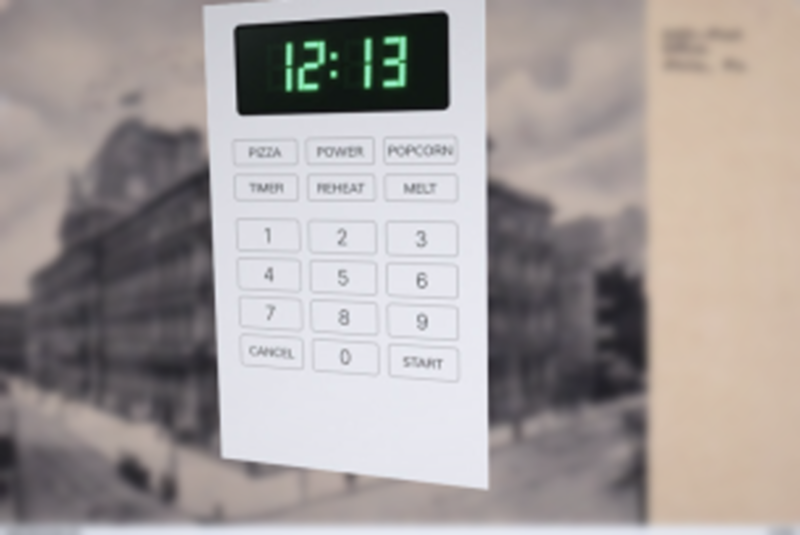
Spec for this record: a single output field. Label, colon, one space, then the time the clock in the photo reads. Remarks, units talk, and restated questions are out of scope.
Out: 12:13
